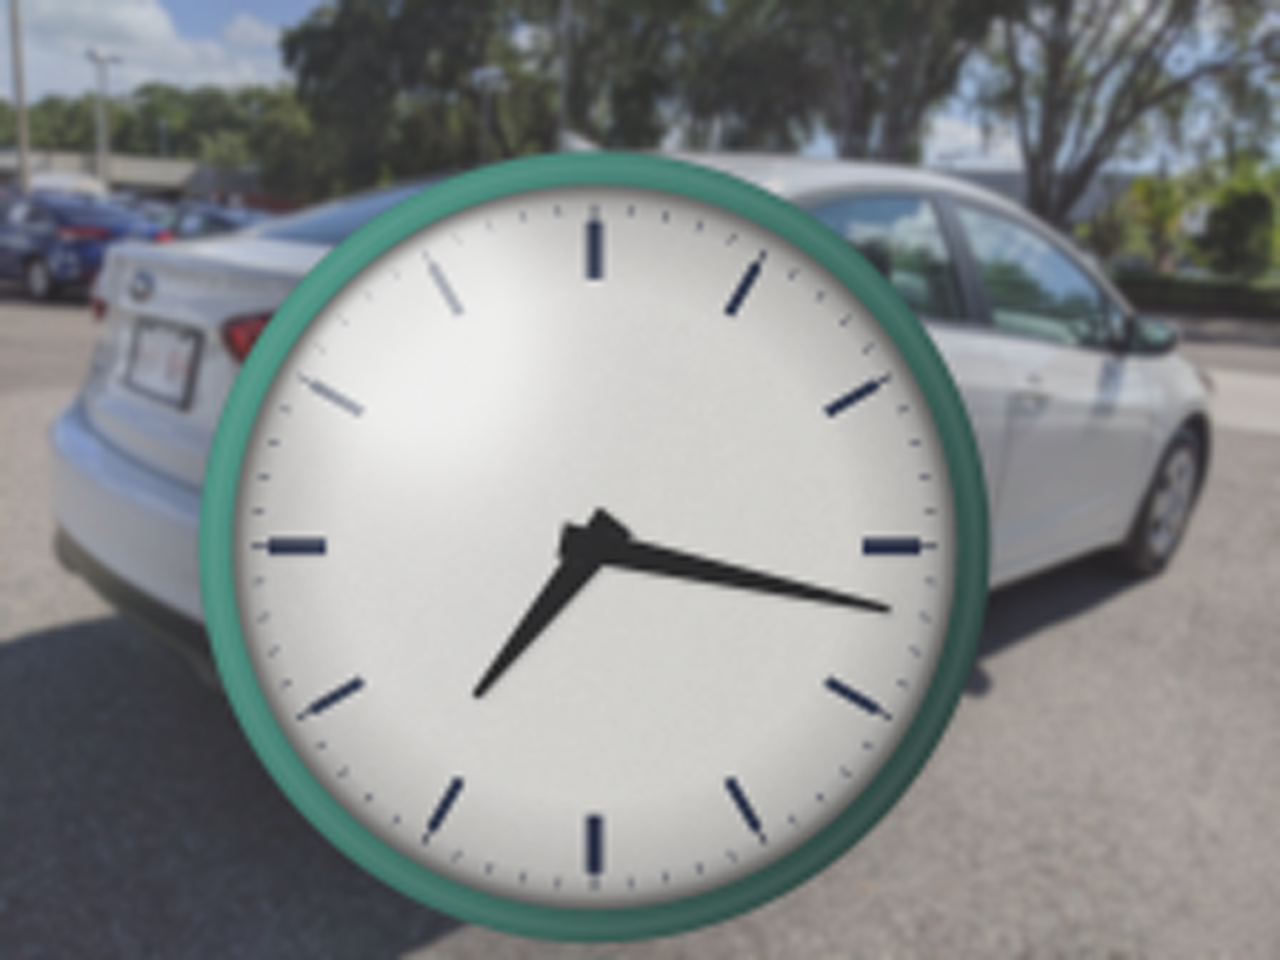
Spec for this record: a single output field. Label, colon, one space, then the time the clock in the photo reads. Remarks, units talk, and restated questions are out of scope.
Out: 7:17
